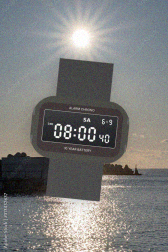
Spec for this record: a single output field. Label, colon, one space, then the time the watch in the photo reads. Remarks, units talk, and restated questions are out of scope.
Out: 8:00:40
